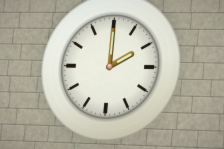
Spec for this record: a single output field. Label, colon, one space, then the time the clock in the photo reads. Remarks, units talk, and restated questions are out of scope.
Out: 2:00
